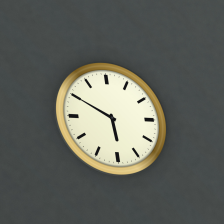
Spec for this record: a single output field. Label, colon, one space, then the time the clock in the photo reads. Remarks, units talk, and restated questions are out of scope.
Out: 5:50
